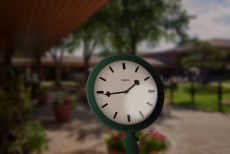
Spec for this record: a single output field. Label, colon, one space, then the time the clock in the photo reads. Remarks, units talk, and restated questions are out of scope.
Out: 1:44
